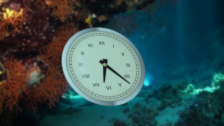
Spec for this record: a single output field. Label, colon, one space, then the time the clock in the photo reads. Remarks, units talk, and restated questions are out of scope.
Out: 6:22
